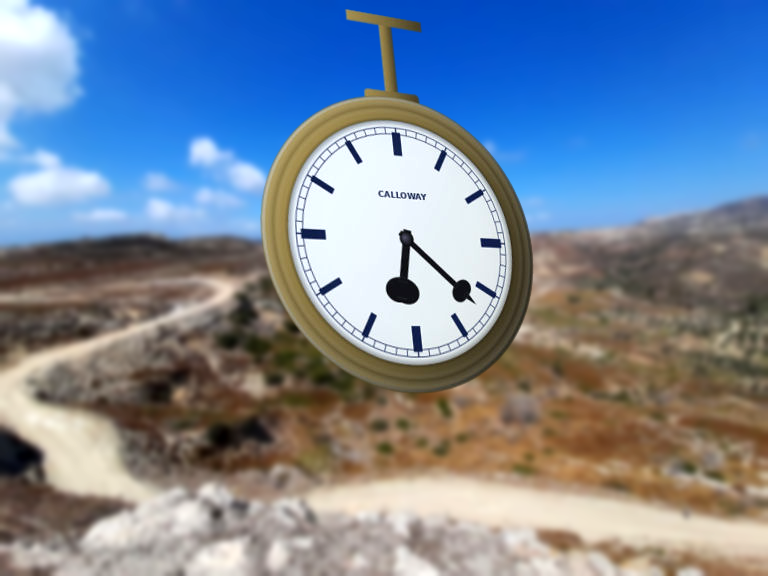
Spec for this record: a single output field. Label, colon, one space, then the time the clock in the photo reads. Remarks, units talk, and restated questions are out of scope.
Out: 6:22
